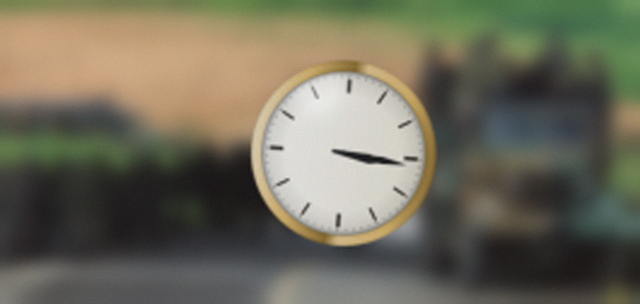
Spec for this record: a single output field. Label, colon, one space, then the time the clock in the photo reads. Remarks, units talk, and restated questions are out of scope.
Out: 3:16
